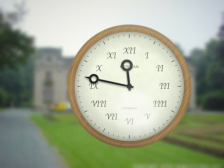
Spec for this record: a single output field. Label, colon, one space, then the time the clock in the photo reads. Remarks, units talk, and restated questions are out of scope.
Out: 11:47
